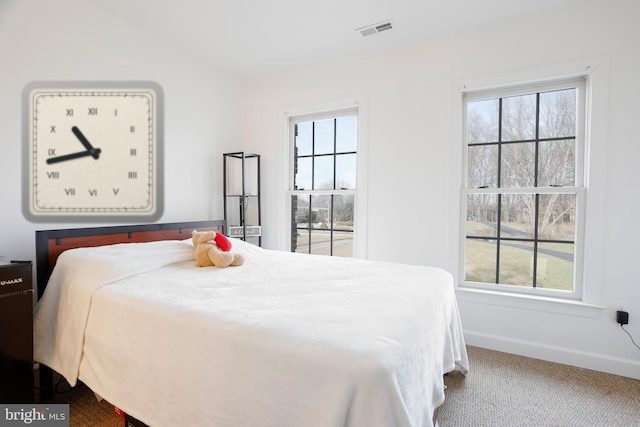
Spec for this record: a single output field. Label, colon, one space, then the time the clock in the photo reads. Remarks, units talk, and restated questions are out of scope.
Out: 10:43
